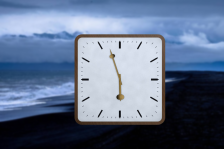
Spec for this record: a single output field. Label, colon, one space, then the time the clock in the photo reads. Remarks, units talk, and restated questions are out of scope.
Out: 5:57
